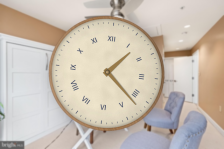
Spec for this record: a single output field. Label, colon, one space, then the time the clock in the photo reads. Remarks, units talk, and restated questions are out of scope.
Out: 1:22
